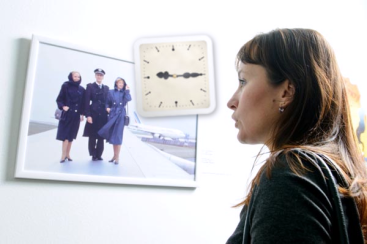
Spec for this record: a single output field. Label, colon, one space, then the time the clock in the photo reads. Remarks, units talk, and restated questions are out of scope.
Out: 9:15
